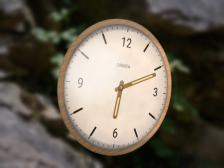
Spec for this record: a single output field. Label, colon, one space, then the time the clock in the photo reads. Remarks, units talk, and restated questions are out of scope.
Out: 6:11
